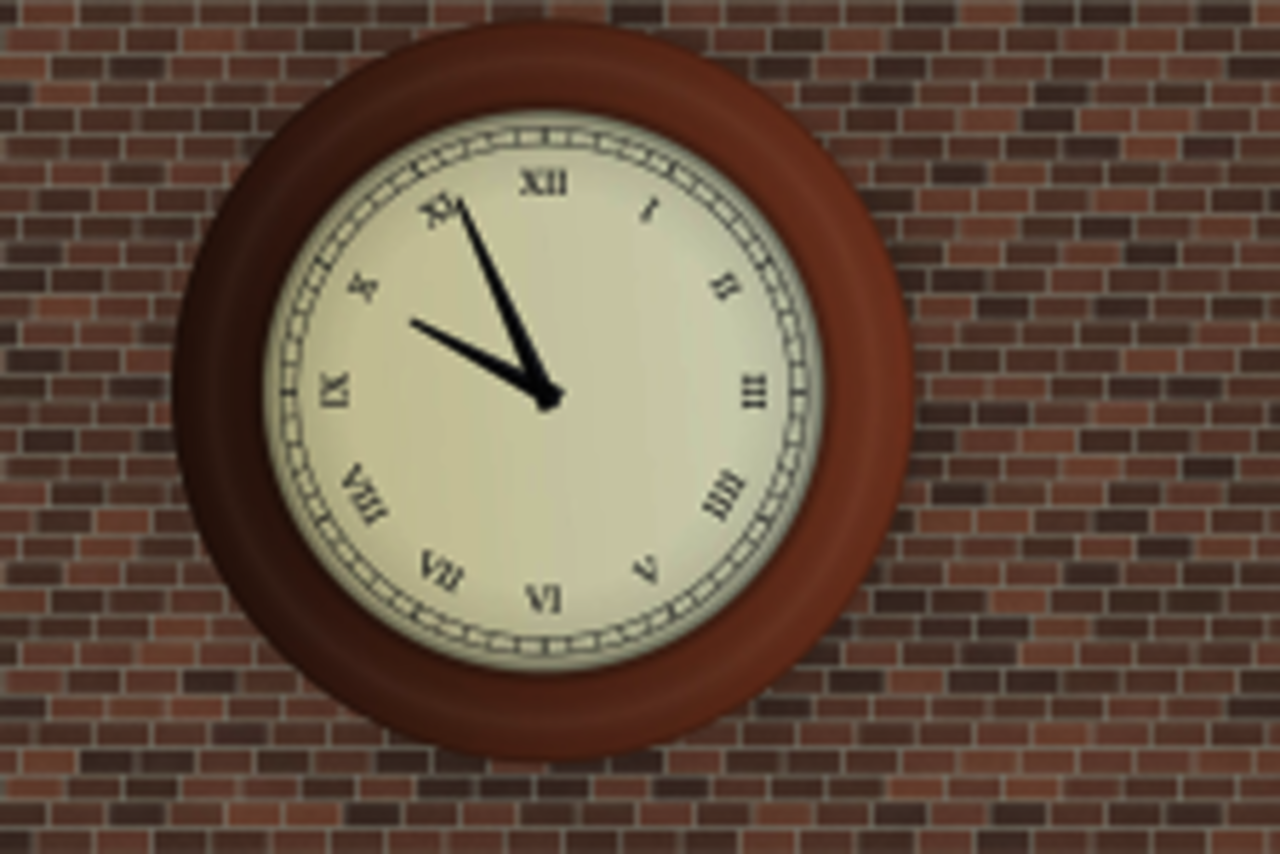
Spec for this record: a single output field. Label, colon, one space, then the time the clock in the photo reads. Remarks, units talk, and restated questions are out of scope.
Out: 9:56
